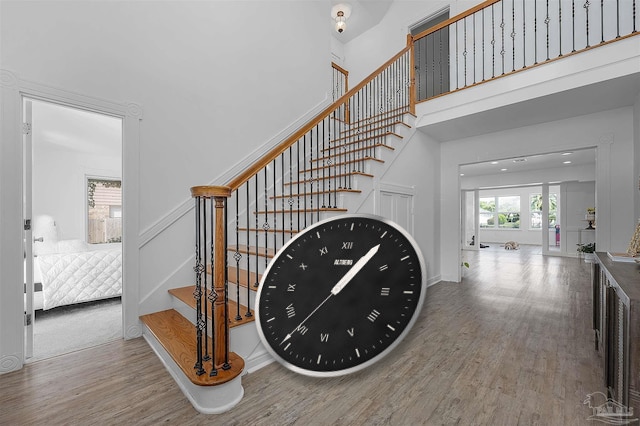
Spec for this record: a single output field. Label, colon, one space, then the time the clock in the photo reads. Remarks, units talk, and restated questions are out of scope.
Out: 1:05:36
